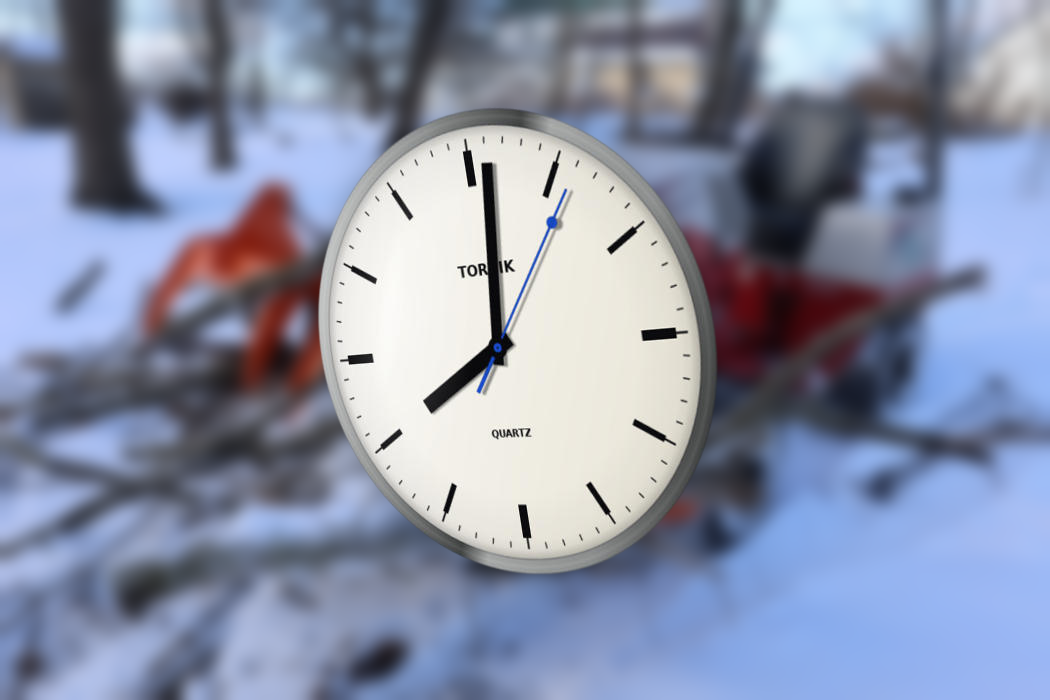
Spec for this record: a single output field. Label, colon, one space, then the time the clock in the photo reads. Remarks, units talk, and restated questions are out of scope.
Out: 8:01:06
